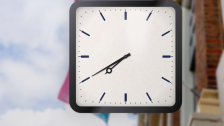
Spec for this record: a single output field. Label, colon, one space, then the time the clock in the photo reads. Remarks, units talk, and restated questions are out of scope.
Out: 7:40
